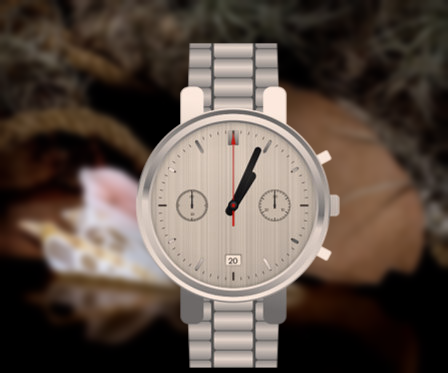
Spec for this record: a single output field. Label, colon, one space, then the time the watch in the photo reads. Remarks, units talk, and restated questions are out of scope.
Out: 1:04
